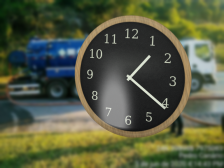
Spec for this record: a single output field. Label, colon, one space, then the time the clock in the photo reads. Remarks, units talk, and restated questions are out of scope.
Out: 1:21
